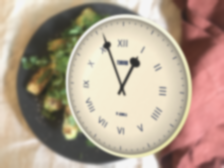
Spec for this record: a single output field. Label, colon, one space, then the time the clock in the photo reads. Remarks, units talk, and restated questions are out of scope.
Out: 12:56
